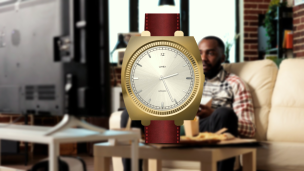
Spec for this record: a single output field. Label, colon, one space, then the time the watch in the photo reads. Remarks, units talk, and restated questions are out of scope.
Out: 2:26
